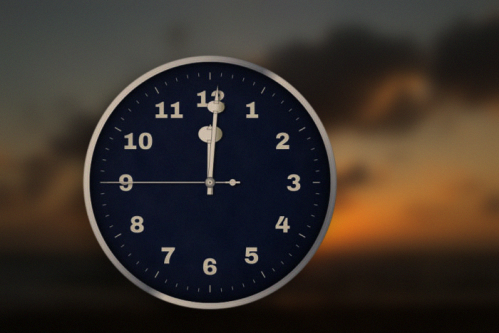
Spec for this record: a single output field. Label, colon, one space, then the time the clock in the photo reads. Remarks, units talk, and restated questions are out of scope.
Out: 12:00:45
